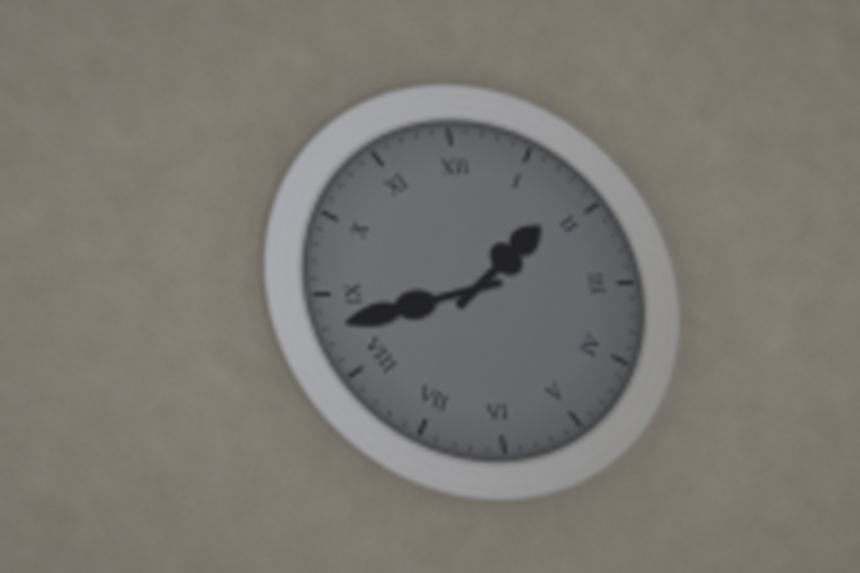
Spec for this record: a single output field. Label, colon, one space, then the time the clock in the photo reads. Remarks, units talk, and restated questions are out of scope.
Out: 1:43
